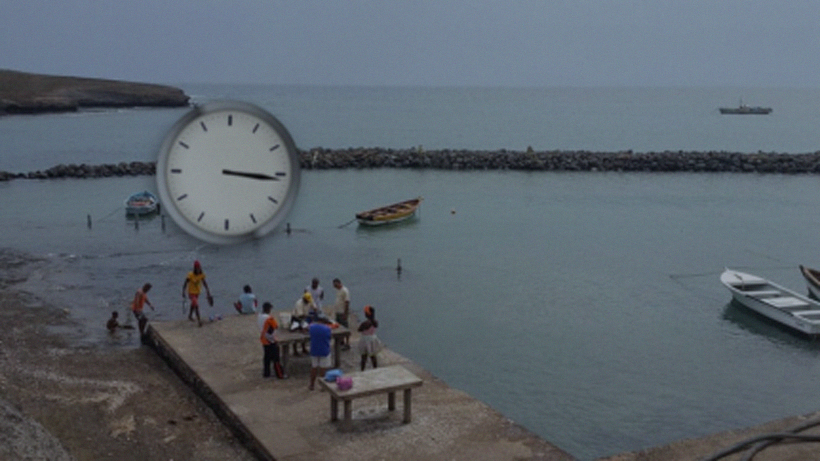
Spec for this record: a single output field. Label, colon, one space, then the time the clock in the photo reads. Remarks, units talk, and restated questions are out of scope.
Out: 3:16
